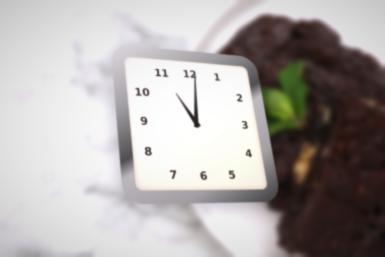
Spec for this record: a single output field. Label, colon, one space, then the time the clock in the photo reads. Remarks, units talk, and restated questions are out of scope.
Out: 11:01
